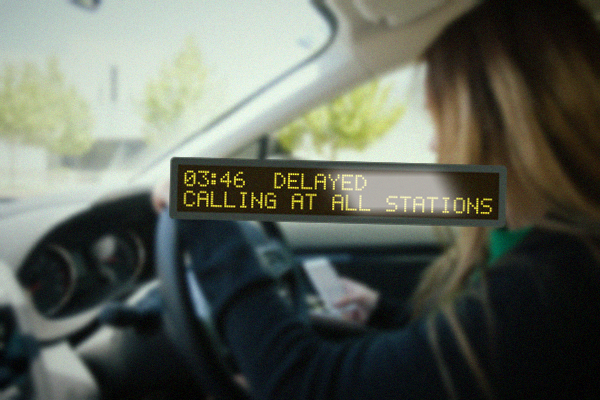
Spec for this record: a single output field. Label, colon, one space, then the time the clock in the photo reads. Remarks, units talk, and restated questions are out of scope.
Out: 3:46
